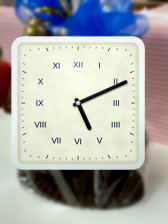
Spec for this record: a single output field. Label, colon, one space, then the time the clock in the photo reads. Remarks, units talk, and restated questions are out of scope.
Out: 5:11
